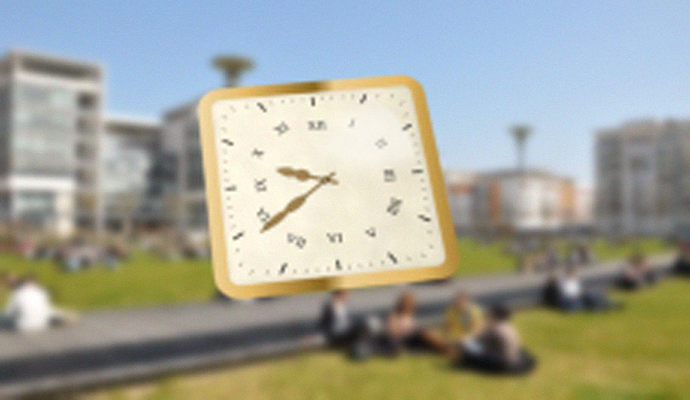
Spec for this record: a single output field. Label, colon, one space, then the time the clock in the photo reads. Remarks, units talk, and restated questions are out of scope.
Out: 9:39
